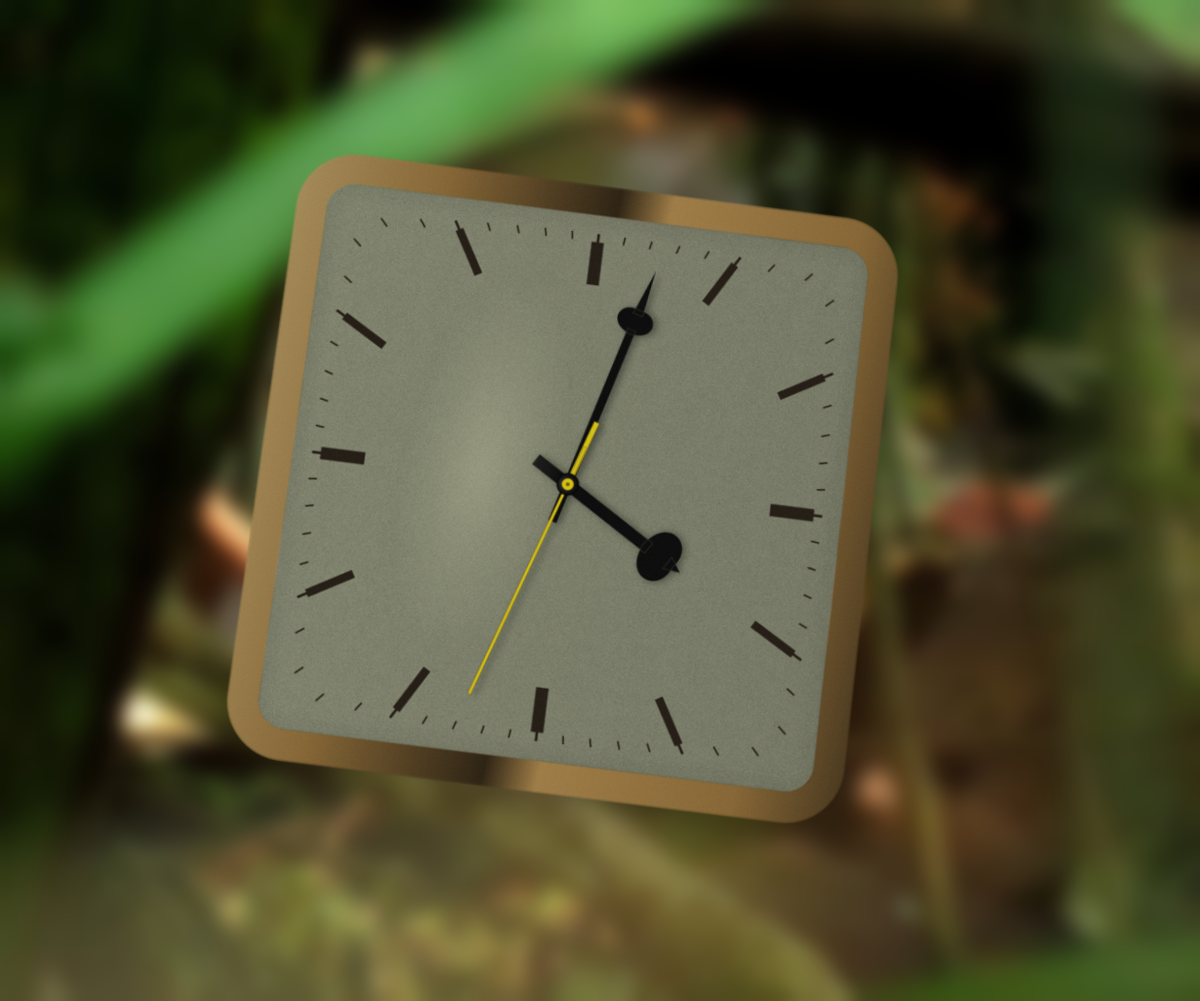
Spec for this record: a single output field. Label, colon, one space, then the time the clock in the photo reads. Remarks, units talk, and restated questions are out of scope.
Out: 4:02:33
